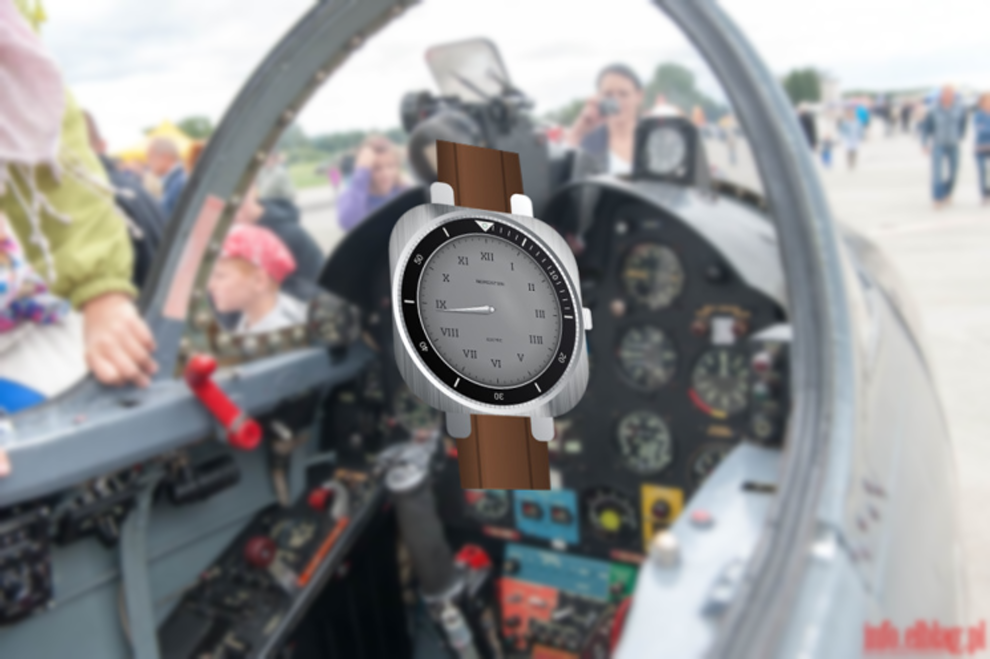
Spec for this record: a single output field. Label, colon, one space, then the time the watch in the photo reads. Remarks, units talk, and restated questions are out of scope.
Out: 8:44
